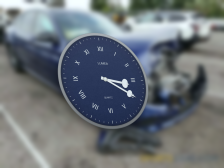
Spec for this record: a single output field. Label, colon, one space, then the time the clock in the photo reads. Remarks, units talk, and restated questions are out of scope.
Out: 3:20
